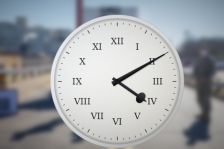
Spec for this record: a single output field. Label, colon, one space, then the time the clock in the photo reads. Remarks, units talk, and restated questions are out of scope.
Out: 4:10
